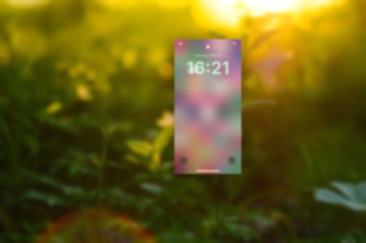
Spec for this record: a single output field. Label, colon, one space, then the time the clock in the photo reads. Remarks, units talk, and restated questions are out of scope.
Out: 16:21
